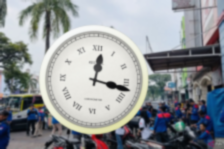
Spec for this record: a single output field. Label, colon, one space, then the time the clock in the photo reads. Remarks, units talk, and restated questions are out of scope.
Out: 12:17
